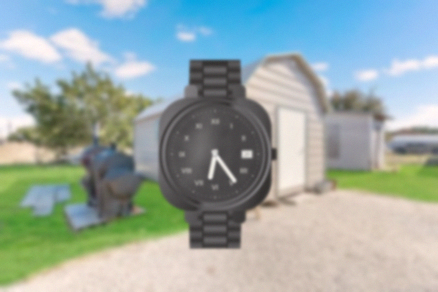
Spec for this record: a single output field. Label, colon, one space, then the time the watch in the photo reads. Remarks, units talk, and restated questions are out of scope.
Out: 6:24
